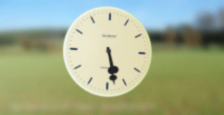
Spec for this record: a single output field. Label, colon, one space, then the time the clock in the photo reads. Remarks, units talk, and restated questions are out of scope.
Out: 5:28
